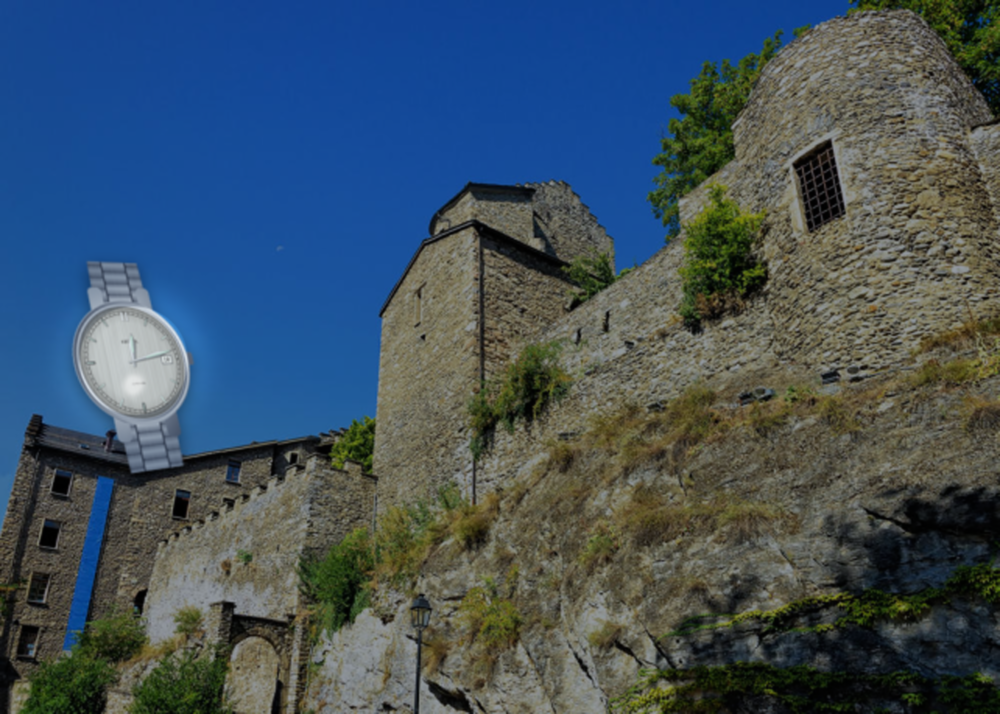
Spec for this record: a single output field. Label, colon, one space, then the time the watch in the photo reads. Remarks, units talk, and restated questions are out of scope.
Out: 12:13
